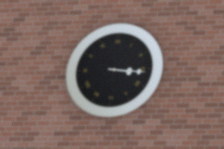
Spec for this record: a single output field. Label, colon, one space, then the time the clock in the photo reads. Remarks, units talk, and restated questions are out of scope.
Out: 3:16
